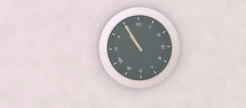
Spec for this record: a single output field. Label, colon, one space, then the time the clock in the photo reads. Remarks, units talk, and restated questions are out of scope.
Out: 10:55
